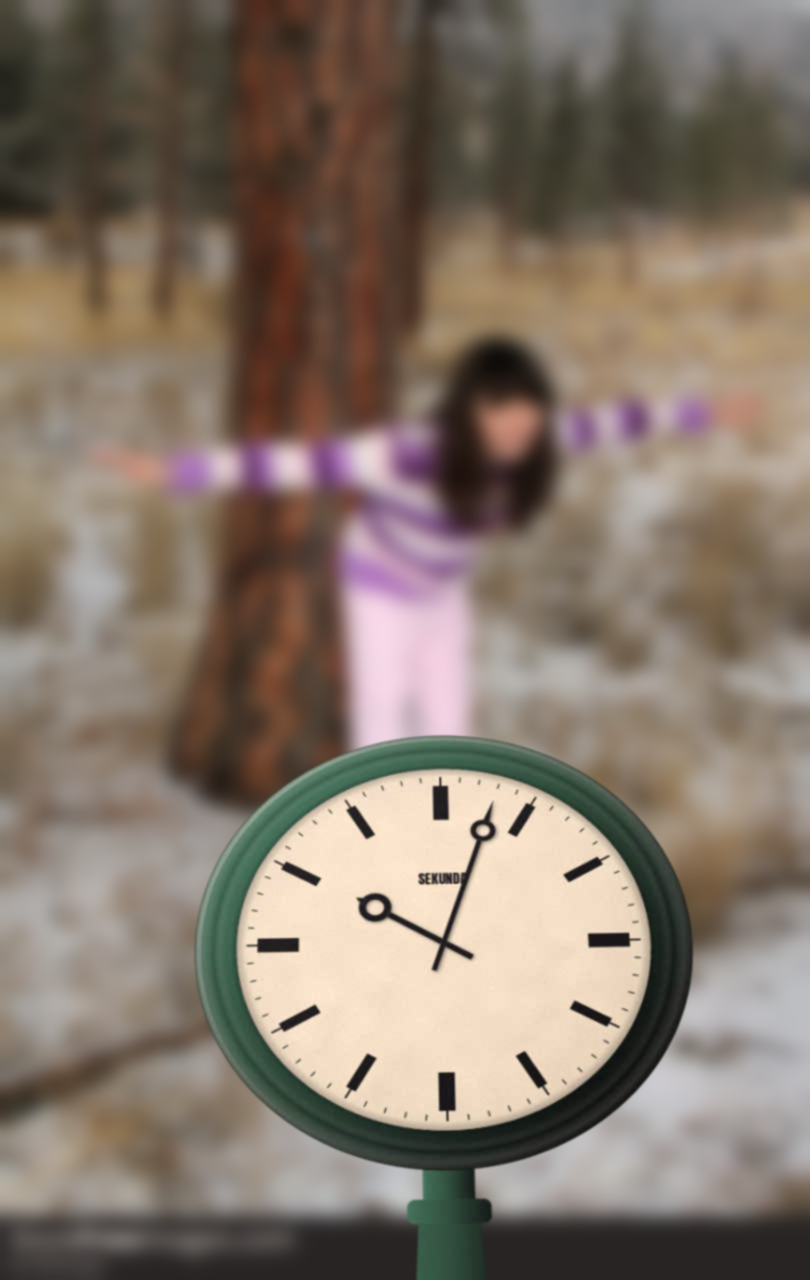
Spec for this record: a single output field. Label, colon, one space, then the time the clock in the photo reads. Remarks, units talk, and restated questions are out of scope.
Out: 10:03
